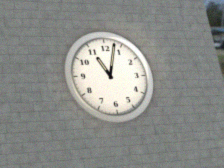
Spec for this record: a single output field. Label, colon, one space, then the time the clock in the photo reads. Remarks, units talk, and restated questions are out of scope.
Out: 11:03
